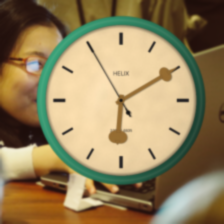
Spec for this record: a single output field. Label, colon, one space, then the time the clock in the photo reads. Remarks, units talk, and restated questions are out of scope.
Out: 6:09:55
